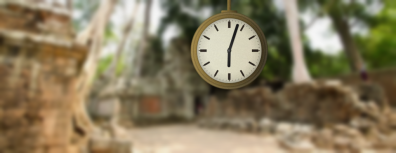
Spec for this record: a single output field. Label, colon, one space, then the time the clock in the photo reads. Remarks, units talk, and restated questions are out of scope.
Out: 6:03
